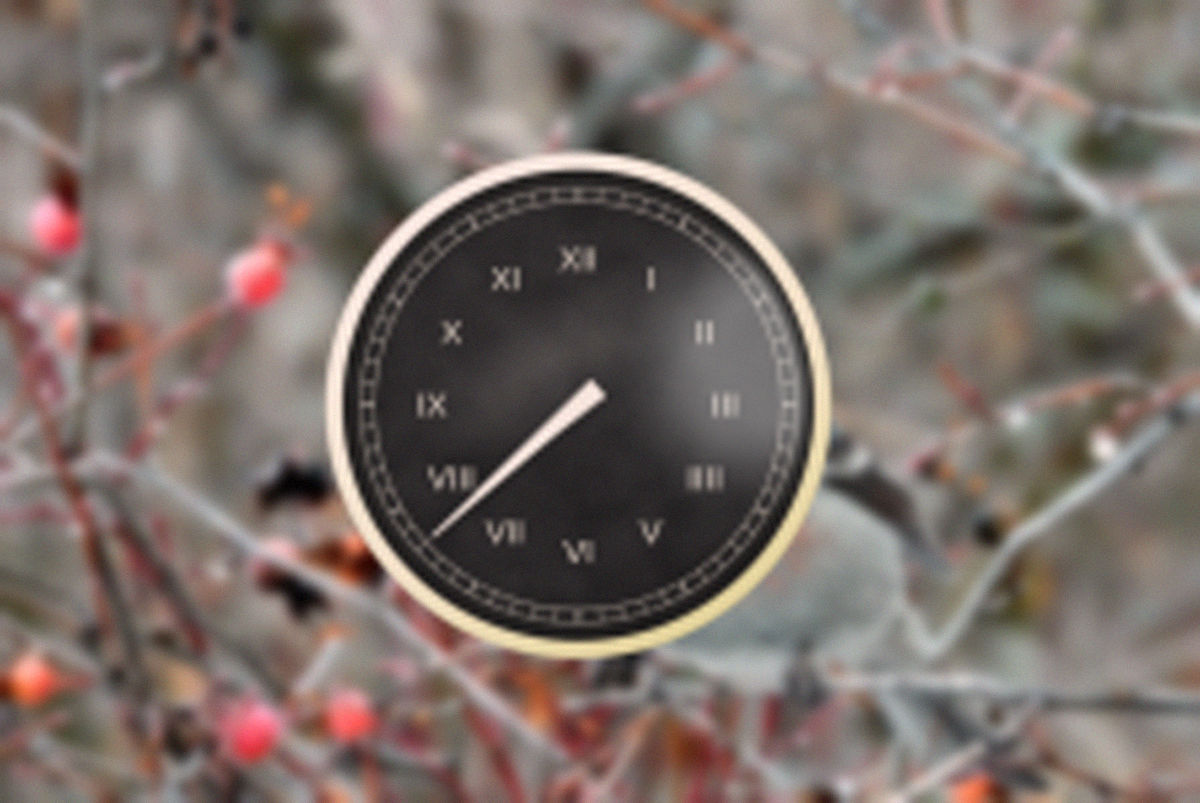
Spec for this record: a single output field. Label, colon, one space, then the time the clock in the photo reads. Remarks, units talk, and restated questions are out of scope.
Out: 7:38
